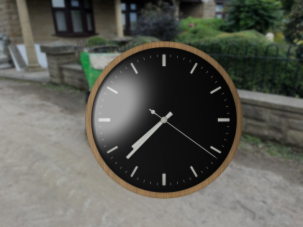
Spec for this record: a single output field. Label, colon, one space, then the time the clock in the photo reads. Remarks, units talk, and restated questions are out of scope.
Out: 7:37:21
